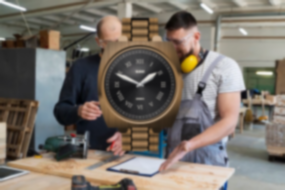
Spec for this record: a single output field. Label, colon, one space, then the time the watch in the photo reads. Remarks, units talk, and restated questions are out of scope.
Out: 1:49
